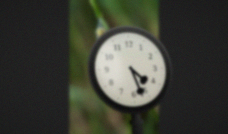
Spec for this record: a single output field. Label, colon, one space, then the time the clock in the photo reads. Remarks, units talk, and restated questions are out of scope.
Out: 4:27
